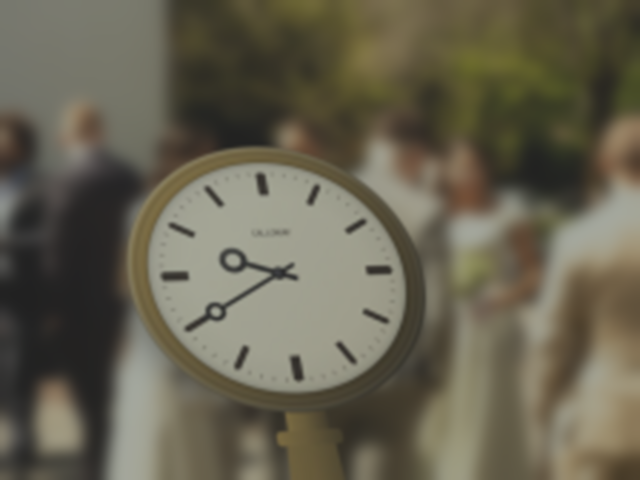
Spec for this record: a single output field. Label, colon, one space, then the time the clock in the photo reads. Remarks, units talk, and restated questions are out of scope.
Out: 9:40
